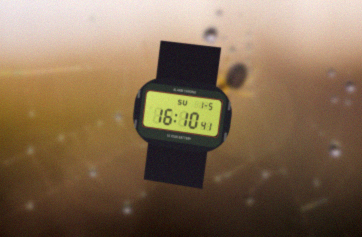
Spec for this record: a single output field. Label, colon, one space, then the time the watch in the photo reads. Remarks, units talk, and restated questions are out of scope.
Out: 16:10
